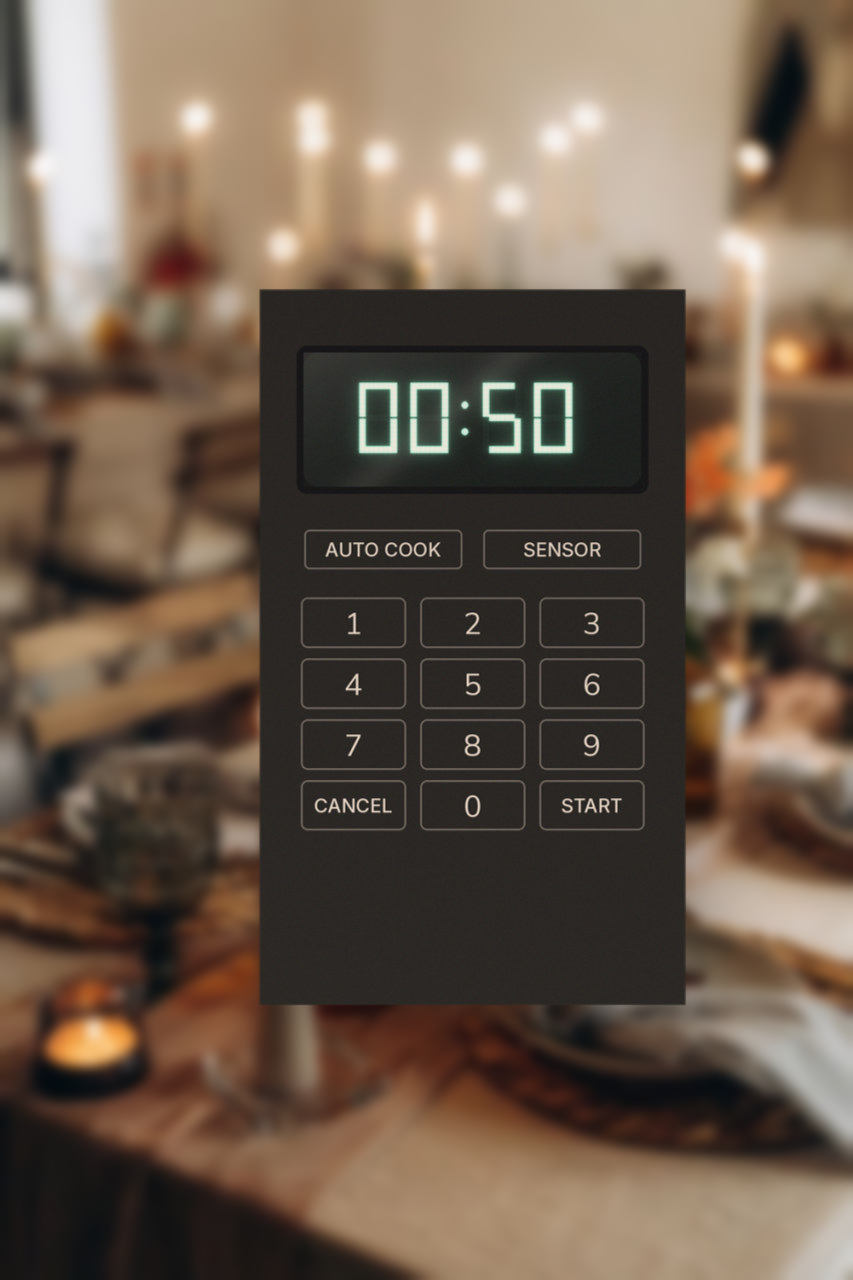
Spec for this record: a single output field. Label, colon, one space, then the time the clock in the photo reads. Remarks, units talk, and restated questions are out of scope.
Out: 0:50
